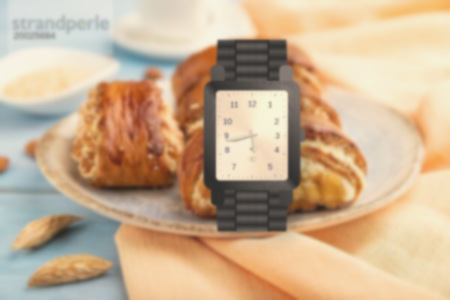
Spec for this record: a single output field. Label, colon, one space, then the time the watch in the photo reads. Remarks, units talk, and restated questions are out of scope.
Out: 5:43
